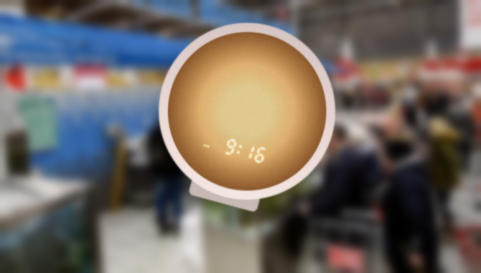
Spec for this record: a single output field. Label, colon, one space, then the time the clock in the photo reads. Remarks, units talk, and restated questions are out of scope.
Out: 9:16
